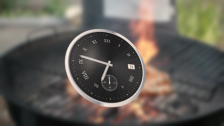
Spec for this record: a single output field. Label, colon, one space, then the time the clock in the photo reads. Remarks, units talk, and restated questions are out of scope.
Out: 6:47
